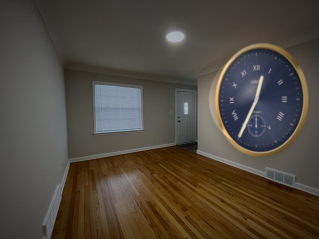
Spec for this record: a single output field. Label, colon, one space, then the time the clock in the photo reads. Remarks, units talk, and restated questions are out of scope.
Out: 12:35
